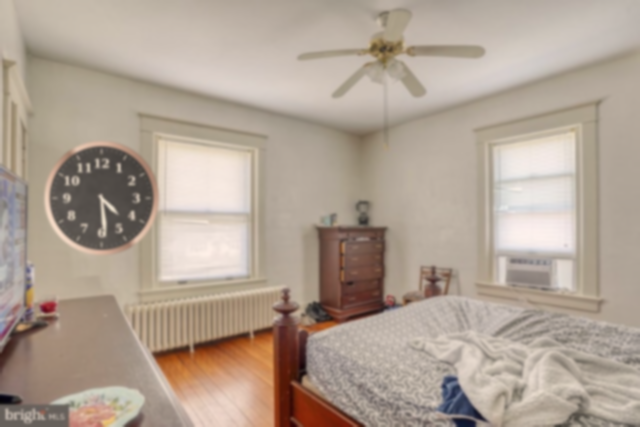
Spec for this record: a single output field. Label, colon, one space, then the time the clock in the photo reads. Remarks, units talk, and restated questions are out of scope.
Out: 4:29
